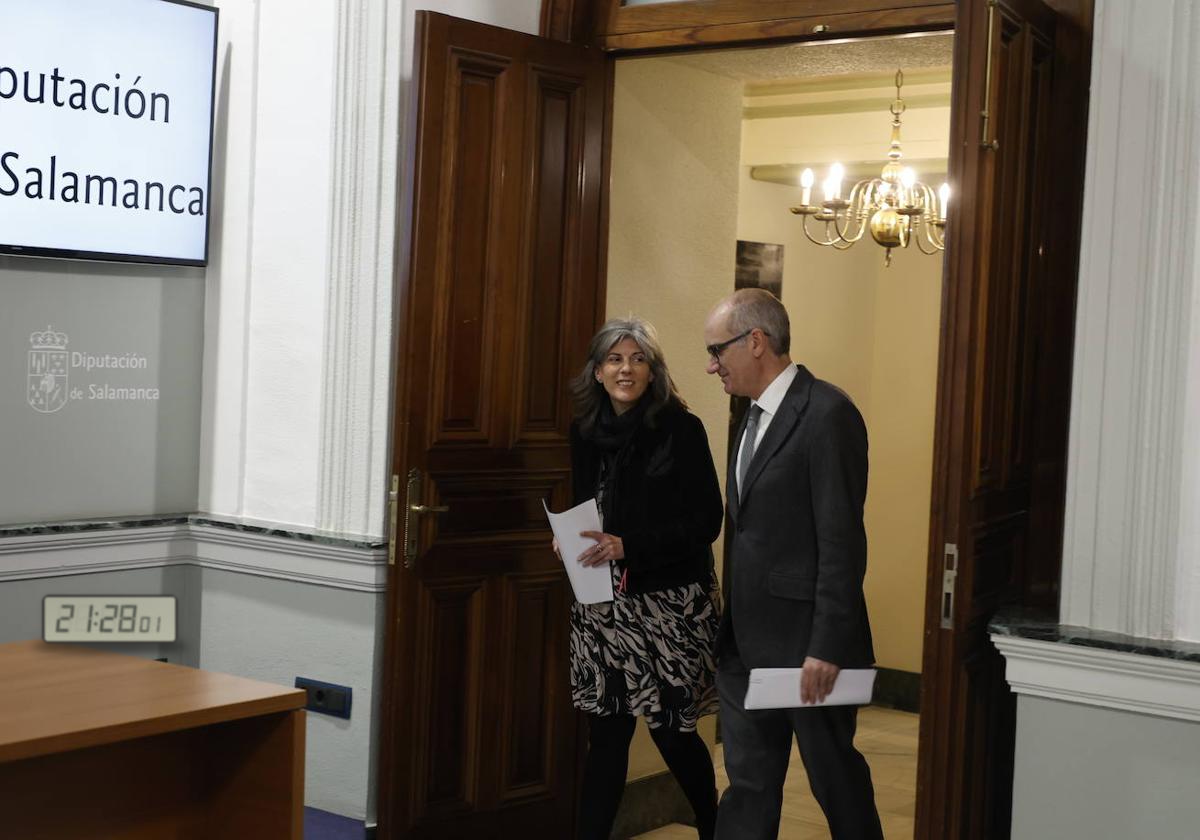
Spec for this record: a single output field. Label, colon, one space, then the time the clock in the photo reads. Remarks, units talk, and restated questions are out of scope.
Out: 21:28:01
